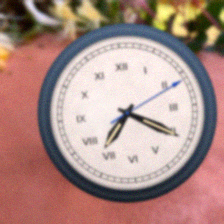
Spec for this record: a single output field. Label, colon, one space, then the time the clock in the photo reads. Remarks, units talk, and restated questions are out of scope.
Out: 7:20:11
